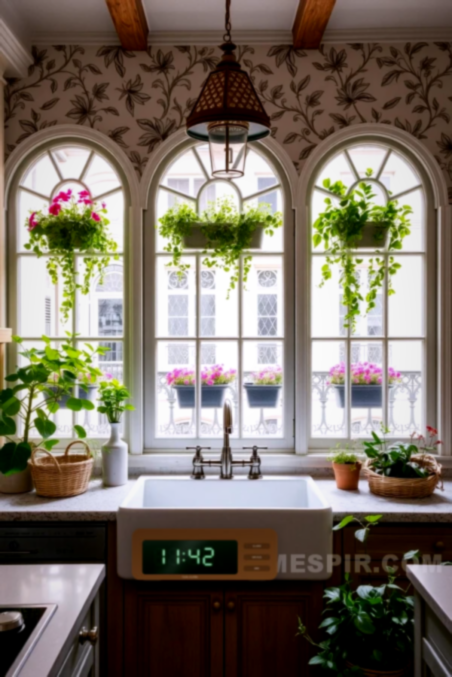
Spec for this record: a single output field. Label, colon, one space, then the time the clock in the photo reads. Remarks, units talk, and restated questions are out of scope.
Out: 11:42
